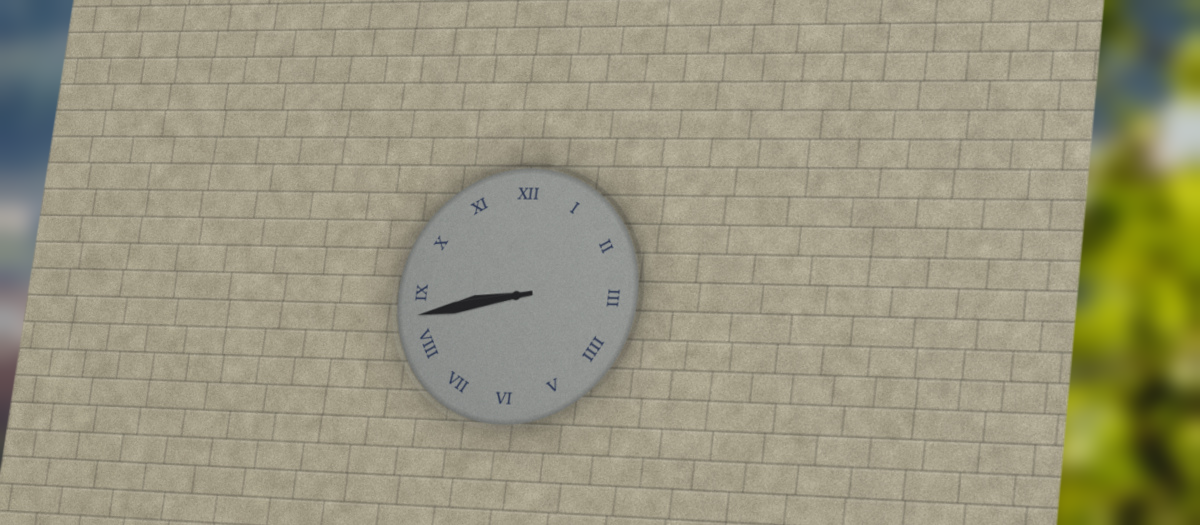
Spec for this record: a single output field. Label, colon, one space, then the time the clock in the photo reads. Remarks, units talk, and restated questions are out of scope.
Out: 8:43
